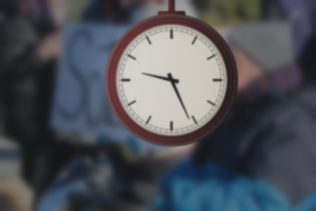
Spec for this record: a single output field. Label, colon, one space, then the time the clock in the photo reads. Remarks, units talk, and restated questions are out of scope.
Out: 9:26
